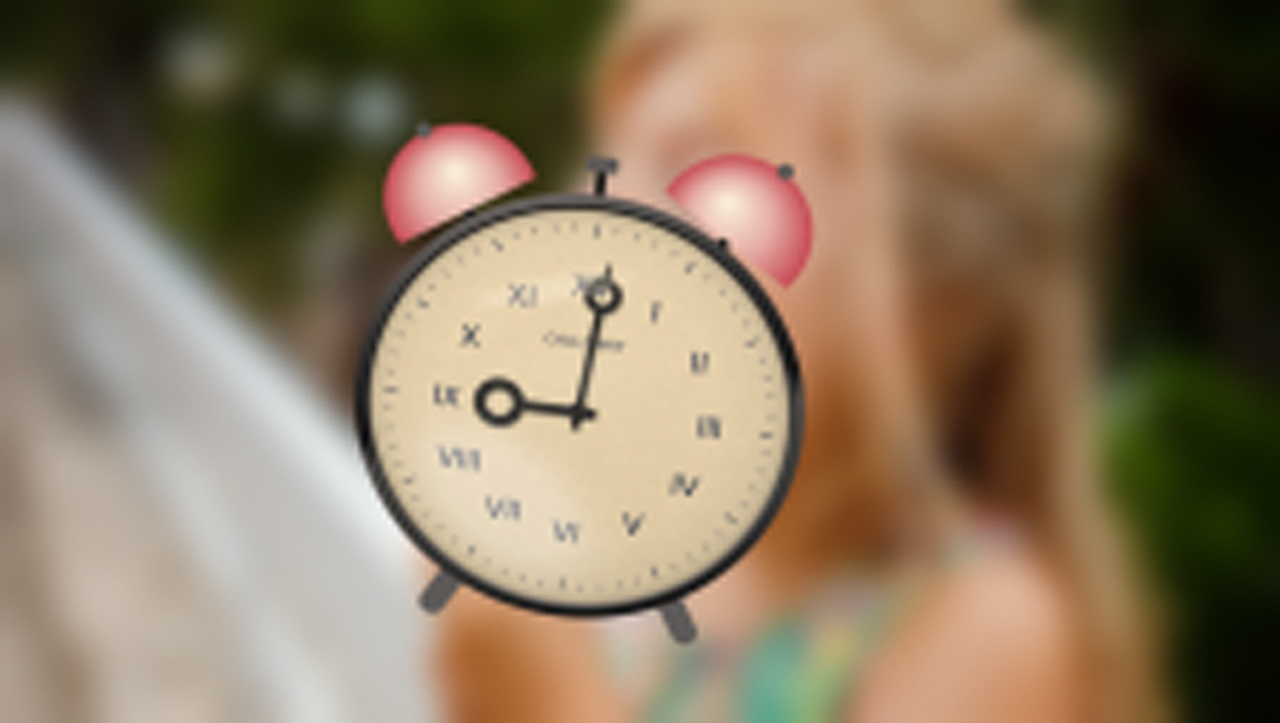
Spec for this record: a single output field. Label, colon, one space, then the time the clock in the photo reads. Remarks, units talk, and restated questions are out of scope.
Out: 9:01
